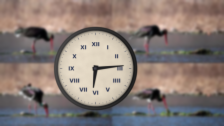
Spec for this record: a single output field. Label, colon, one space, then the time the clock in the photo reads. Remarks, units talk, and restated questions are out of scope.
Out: 6:14
